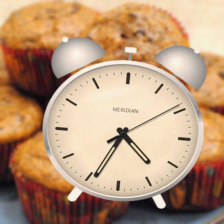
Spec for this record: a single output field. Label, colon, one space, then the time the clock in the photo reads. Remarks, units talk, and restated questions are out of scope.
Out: 4:34:09
